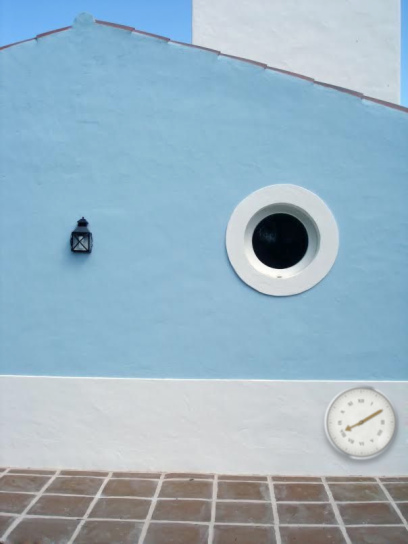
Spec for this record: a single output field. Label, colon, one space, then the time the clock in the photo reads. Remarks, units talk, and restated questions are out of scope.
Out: 8:10
